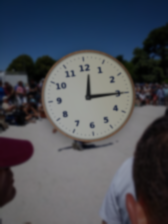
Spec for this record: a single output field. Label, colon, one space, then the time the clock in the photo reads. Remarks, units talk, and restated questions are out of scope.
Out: 12:15
